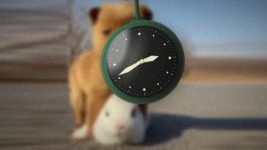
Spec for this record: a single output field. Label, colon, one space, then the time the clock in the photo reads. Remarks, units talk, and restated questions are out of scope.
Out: 2:41
